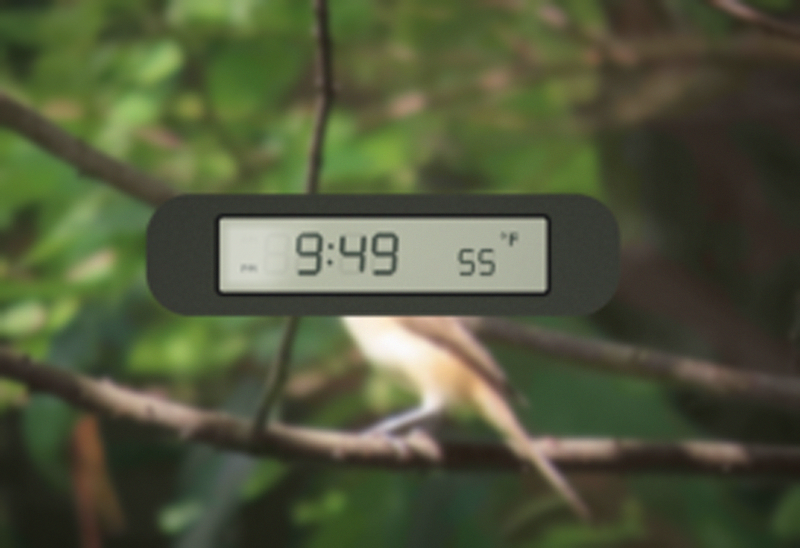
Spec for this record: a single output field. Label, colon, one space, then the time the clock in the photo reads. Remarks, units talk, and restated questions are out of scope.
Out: 9:49
